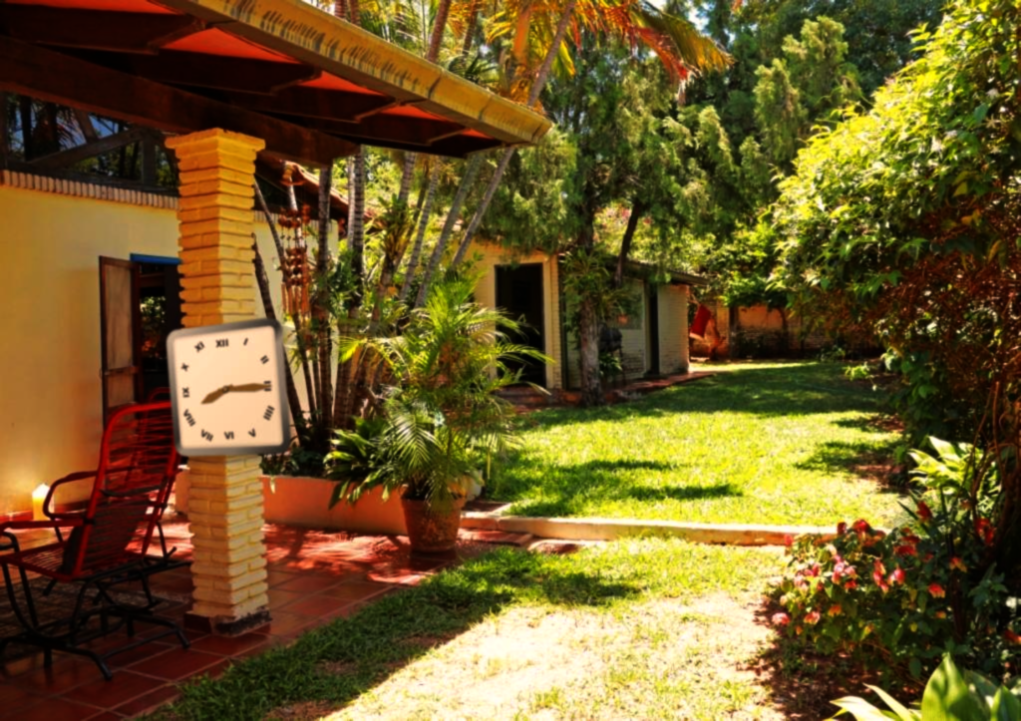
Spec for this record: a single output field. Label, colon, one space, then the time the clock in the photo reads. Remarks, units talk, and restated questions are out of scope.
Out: 8:15
